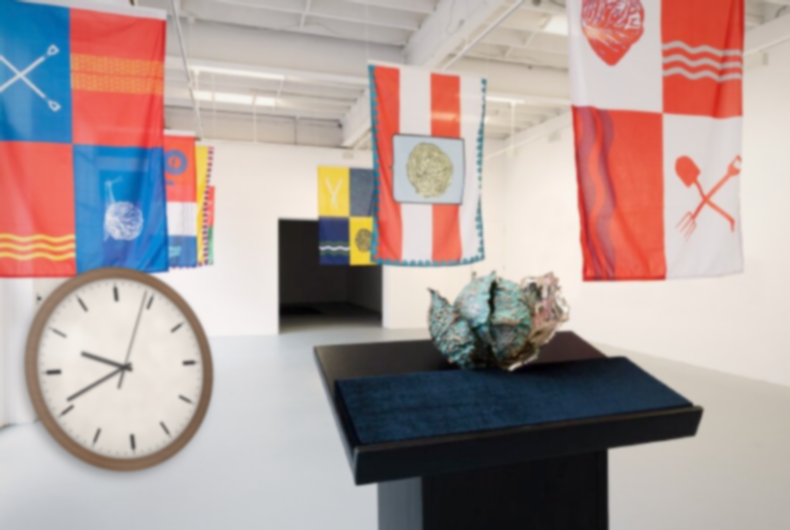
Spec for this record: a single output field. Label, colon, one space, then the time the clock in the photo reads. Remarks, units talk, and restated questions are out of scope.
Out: 9:41:04
